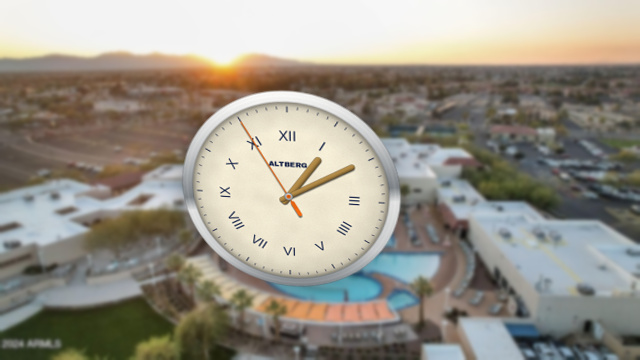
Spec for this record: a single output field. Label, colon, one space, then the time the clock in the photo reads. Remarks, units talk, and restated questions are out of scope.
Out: 1:09:55
